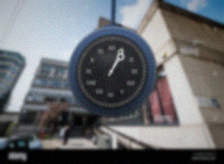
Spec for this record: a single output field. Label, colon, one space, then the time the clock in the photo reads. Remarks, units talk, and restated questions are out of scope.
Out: 1:04
